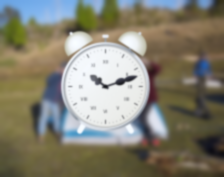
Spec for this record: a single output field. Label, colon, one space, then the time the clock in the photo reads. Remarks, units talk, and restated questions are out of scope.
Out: 10:12
